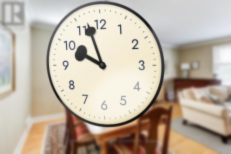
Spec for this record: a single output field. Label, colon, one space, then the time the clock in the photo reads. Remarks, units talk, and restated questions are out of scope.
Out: 9:57
